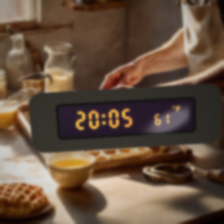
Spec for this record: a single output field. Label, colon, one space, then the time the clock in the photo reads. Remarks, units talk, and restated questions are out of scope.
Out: 20:05
